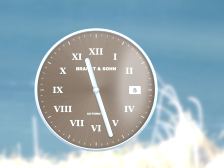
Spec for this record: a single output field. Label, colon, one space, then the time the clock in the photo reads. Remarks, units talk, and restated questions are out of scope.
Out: 11:27
